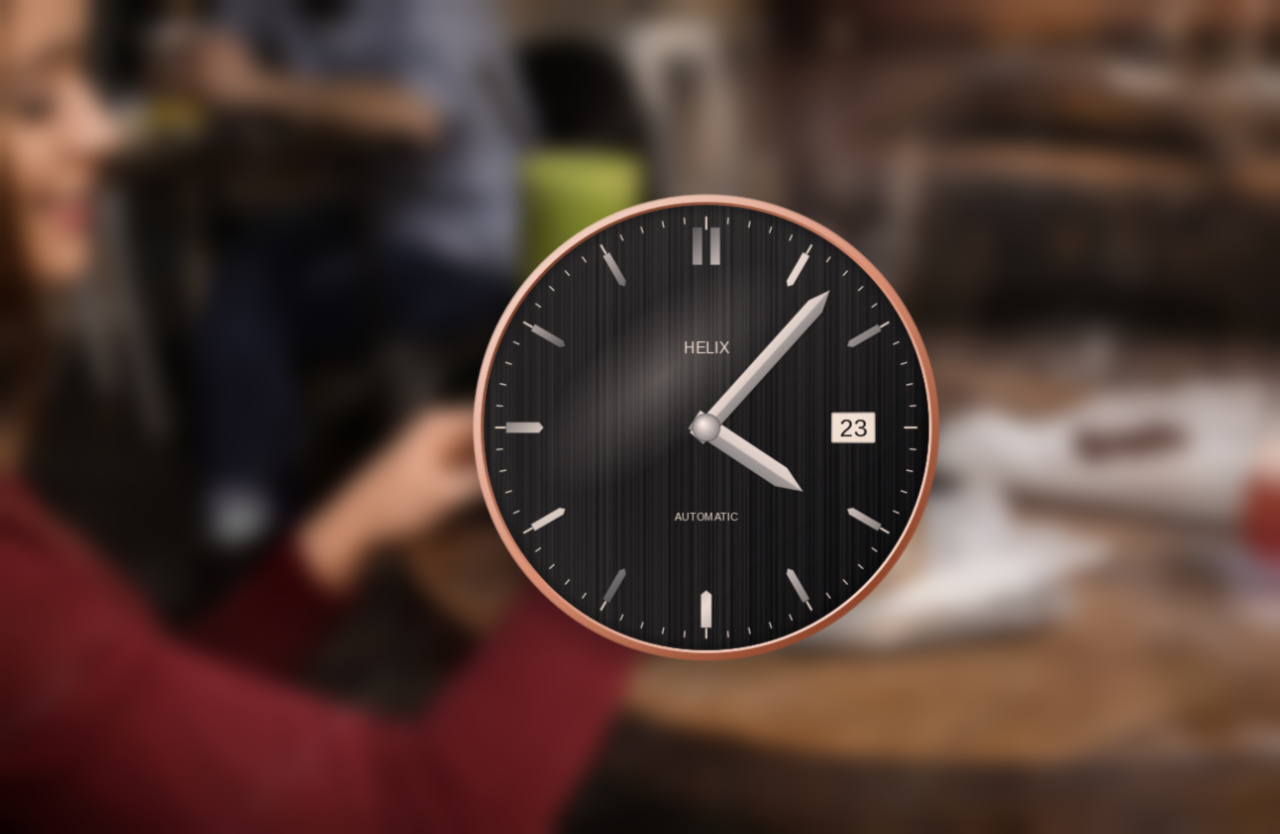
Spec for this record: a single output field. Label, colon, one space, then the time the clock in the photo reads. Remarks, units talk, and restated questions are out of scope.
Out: 4:07
